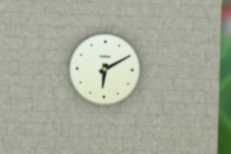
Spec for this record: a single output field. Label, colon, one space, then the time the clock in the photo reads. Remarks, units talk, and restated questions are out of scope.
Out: 6:10
